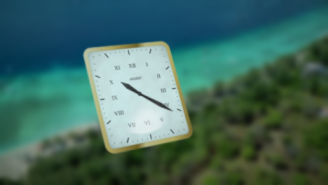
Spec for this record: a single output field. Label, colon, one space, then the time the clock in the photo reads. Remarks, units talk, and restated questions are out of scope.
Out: 10:21
